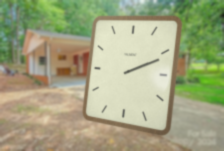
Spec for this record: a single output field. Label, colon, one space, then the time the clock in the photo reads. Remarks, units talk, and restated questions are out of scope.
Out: 2:11
